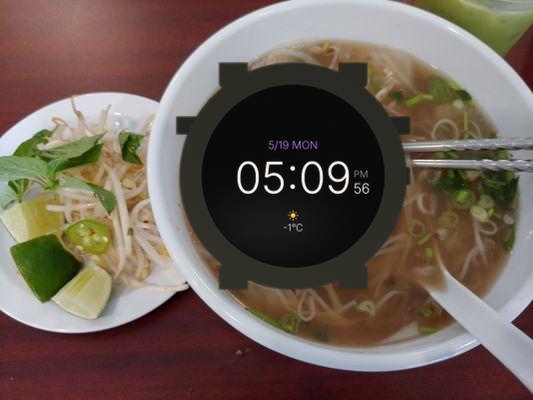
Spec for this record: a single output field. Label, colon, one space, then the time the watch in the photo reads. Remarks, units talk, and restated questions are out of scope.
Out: 5:09:56
